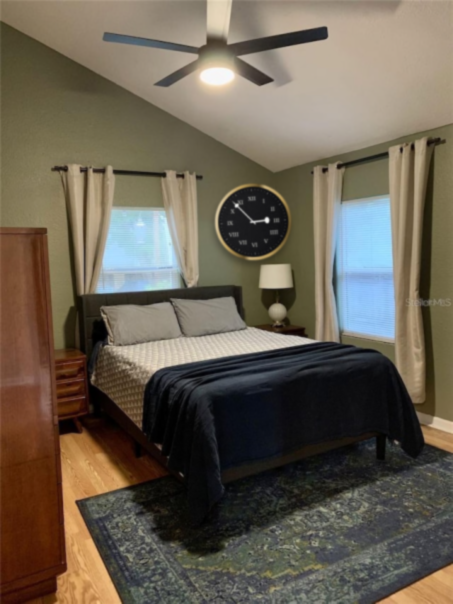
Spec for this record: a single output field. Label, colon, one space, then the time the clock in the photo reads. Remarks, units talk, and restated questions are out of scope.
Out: 2:53
